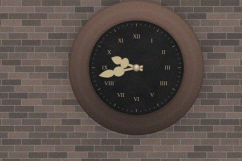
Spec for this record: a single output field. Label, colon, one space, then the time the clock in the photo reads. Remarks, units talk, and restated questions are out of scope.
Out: 9:43
